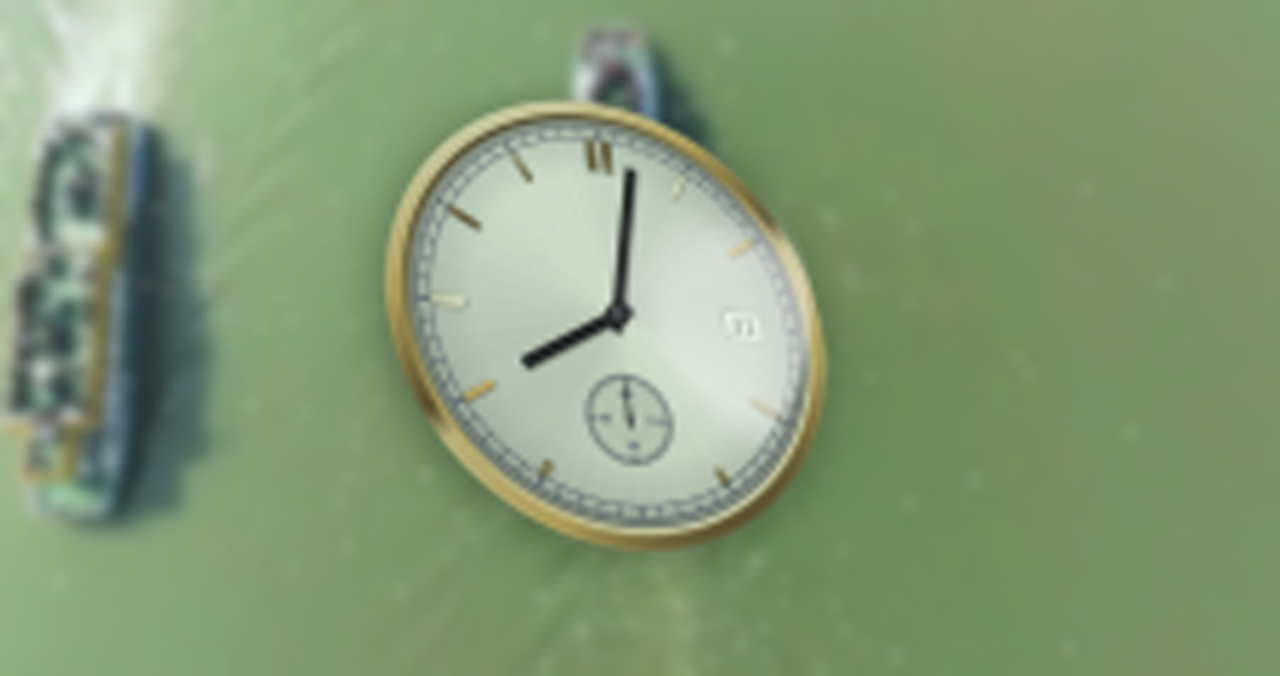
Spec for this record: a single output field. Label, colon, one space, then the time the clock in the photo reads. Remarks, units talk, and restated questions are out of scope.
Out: 8:02
